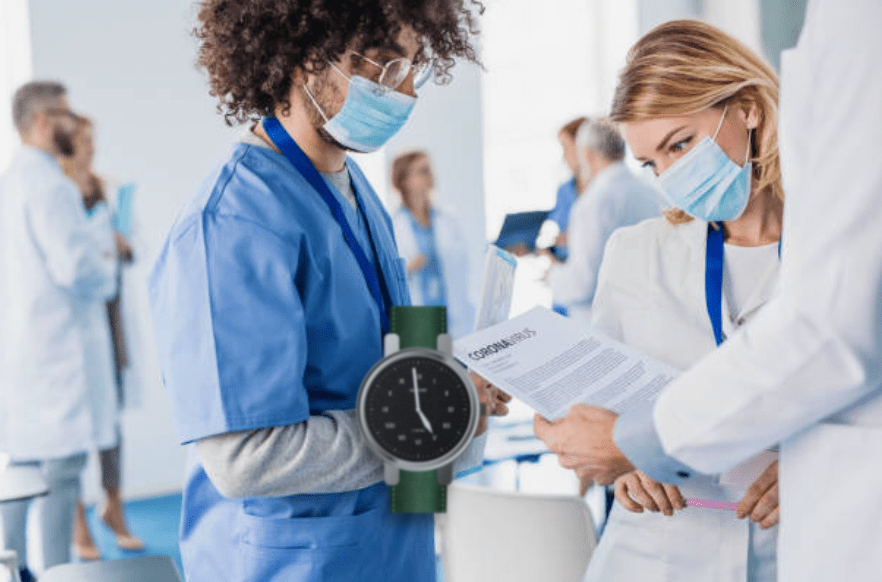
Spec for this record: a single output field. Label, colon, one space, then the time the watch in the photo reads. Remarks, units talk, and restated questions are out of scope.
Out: 4:59
